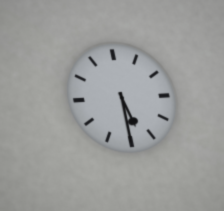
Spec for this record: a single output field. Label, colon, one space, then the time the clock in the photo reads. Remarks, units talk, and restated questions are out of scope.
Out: 5:30
